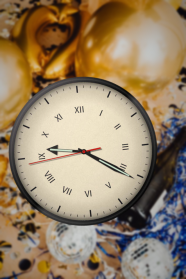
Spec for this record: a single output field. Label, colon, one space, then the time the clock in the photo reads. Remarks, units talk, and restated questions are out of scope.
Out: 9:20:44
